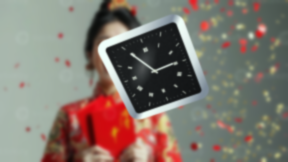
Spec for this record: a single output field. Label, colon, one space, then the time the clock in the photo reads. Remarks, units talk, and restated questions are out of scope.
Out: 2:55
